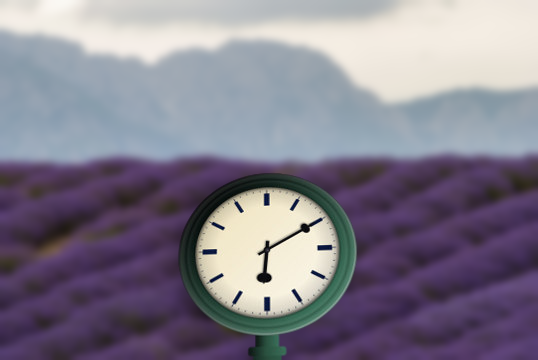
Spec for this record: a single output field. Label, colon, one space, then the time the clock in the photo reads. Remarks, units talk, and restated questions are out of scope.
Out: 6:10
